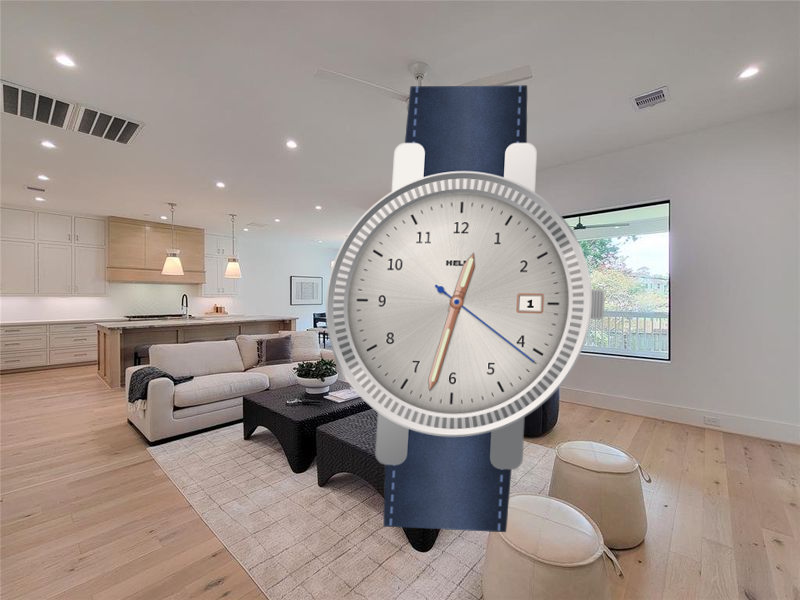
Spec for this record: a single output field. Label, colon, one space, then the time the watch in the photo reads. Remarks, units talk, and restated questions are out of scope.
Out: 12:32:21
